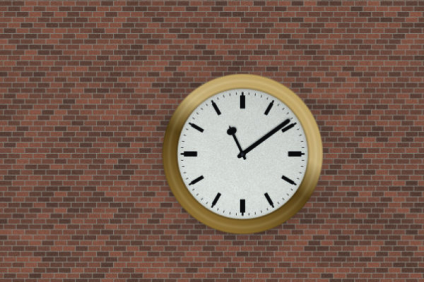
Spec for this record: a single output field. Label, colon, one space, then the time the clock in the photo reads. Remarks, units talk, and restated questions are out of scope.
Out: 11:09
